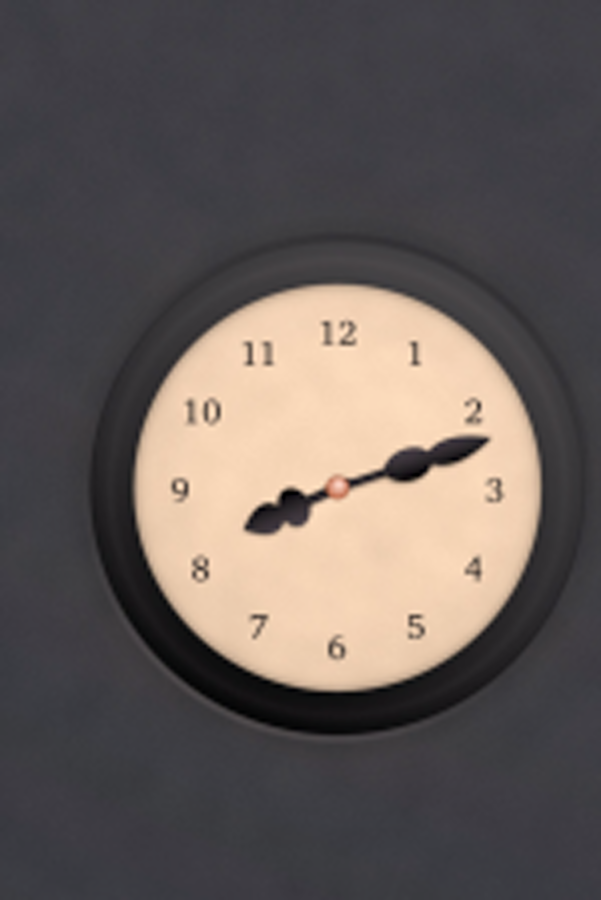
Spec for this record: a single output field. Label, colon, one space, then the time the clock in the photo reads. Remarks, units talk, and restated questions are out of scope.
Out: 8:12
